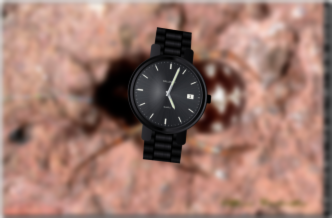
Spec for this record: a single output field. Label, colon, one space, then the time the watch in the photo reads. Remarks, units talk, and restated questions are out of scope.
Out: 5:03
